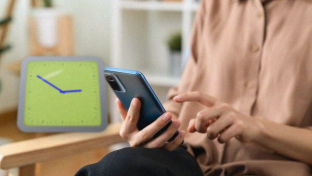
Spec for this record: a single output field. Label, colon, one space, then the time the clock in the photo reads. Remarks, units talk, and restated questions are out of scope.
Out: 2:51
